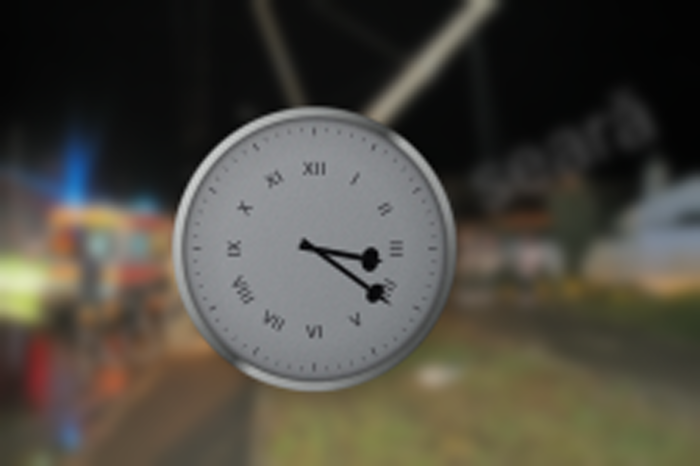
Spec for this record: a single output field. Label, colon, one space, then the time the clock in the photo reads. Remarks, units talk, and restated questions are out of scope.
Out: 3:21
